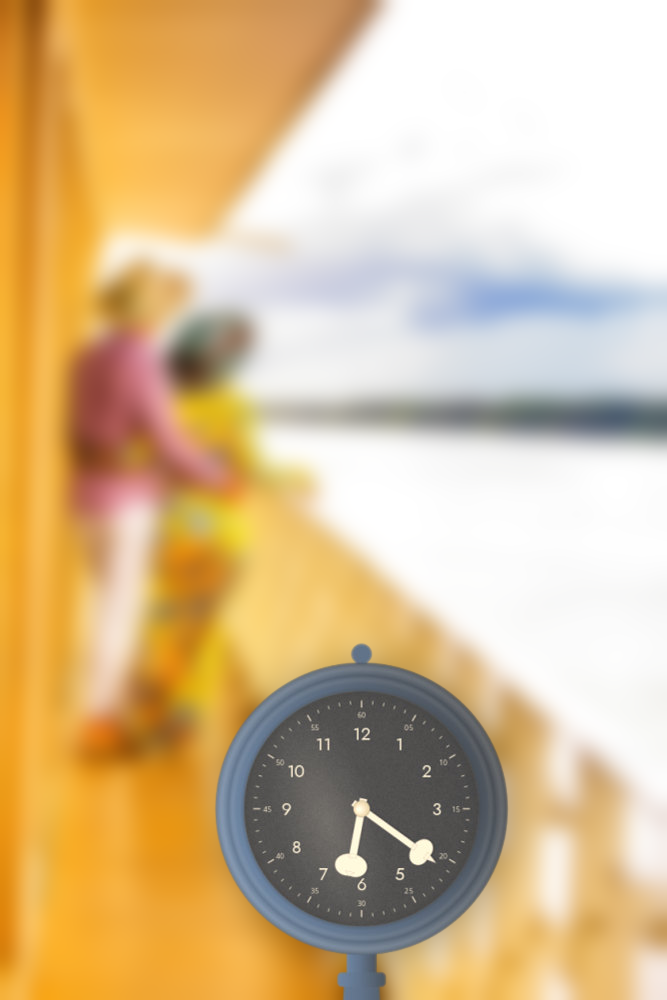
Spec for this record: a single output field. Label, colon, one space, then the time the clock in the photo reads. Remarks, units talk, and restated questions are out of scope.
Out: 6:21
